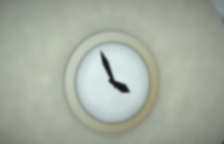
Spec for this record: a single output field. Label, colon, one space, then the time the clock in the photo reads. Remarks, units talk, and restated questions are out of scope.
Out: 3:56
